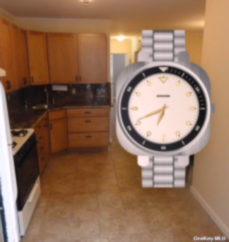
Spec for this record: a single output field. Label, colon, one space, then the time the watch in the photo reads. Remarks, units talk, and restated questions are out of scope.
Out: 6:41
